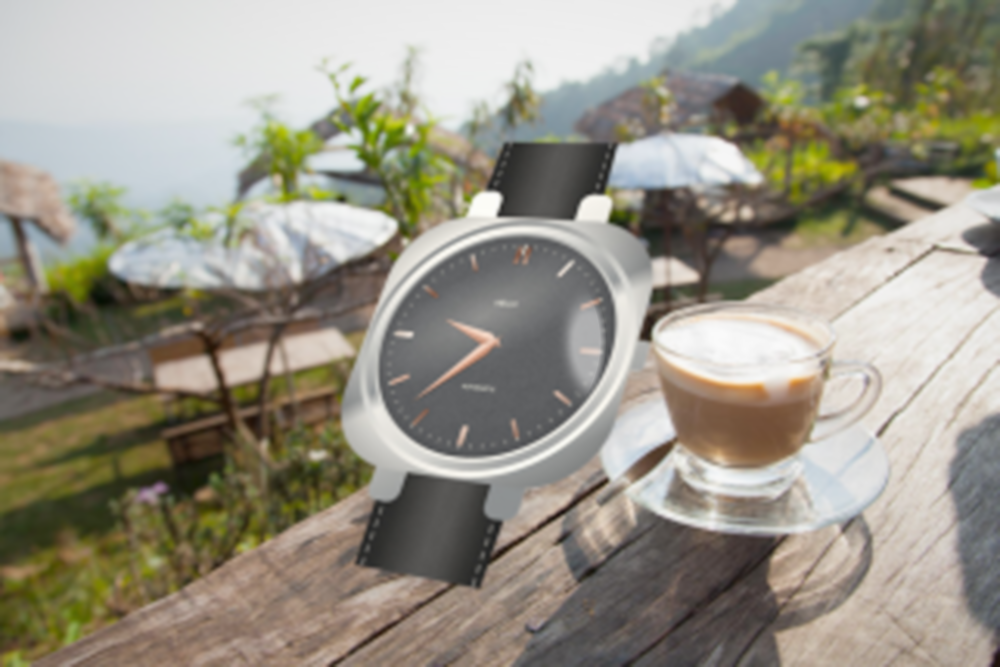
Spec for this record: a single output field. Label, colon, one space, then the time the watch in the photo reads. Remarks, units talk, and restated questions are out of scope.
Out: 9:37
